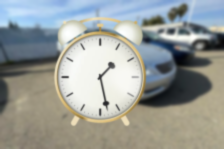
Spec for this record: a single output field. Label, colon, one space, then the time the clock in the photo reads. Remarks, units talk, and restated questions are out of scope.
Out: 1:28
